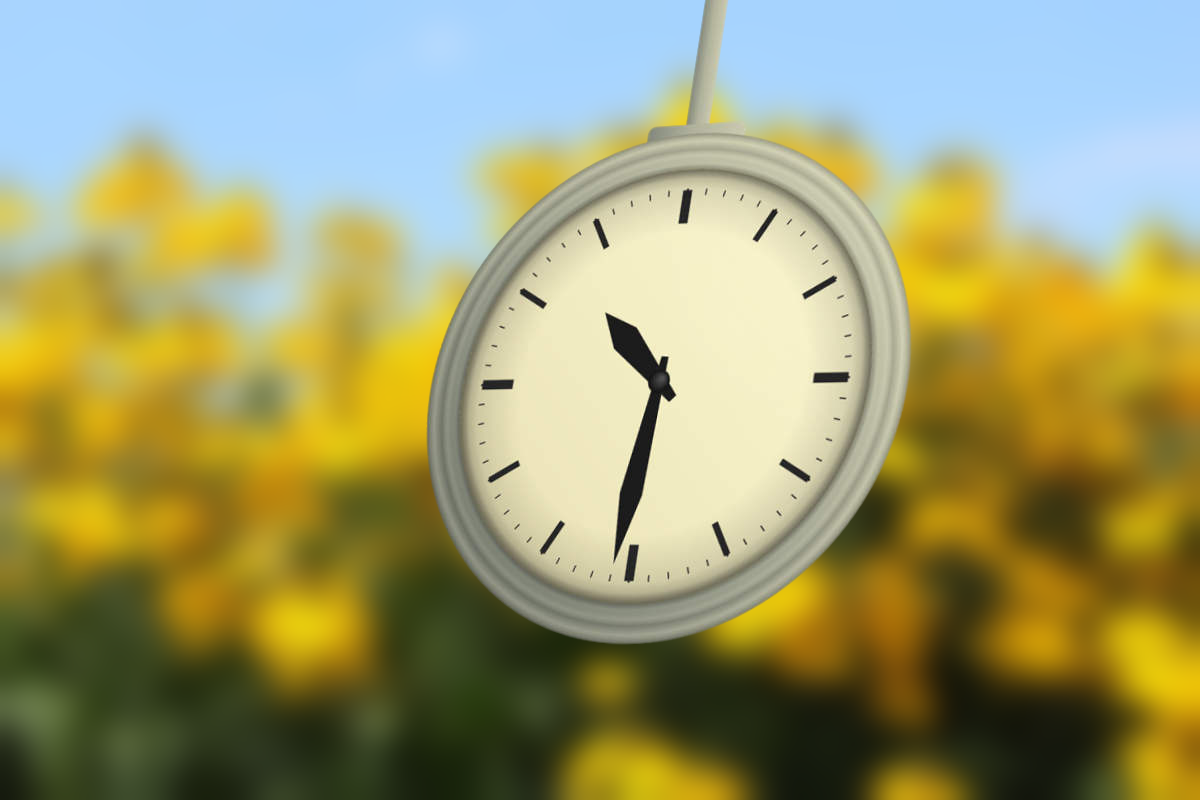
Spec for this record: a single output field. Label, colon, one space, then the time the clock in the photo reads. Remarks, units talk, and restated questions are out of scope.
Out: 10:31
